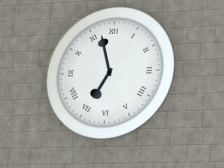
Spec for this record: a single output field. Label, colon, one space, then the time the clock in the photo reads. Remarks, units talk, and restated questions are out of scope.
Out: 6:57
